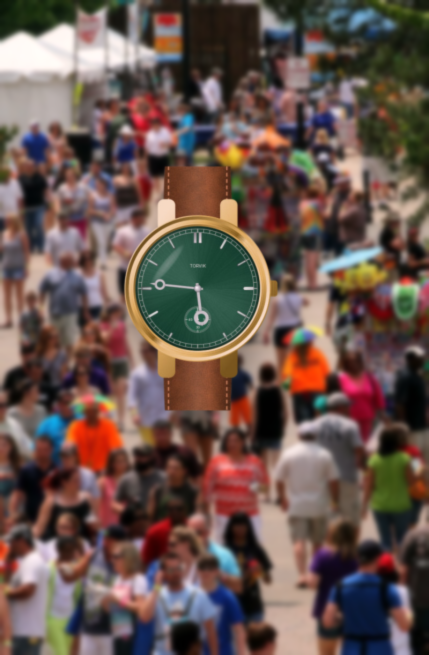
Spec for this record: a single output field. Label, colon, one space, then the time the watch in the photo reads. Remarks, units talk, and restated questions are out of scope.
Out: 5:46
